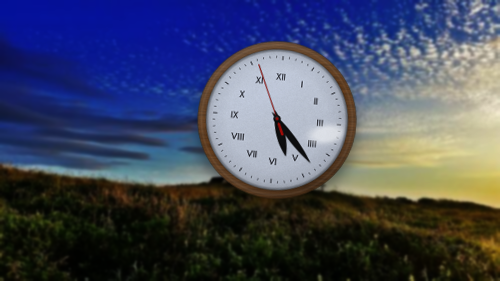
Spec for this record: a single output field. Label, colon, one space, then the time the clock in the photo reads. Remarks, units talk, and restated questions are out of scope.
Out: 5:22:56
